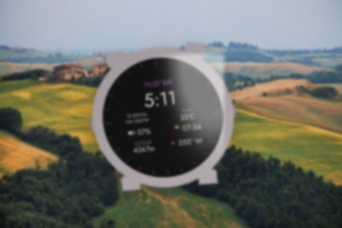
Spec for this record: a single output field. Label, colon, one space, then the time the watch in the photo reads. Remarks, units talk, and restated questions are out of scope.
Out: 5:11
